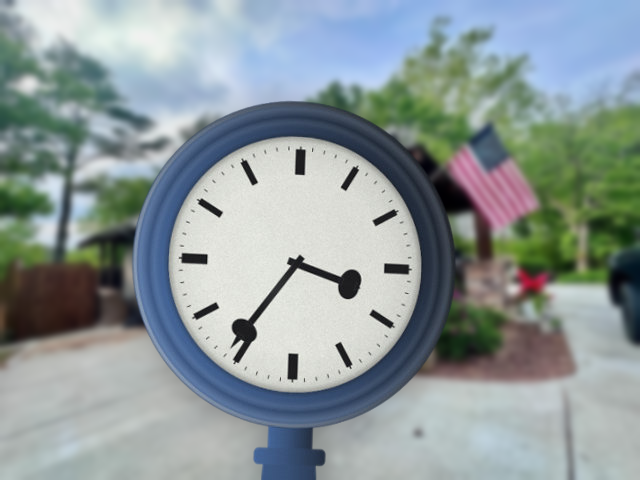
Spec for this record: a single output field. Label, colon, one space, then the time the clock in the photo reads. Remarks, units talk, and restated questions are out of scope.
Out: 3:36
